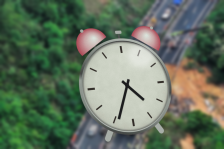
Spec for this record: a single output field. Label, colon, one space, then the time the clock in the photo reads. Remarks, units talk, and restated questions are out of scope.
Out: 4:34
